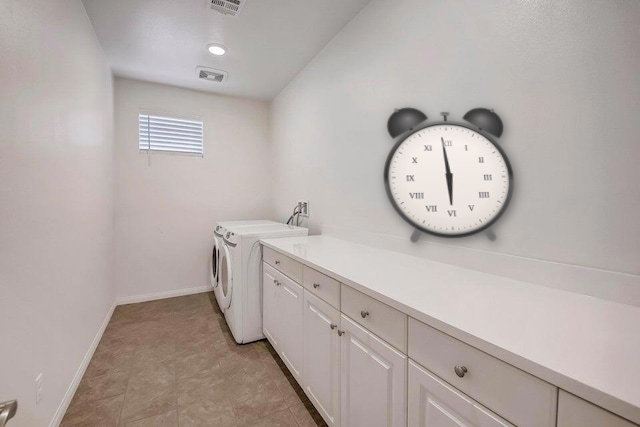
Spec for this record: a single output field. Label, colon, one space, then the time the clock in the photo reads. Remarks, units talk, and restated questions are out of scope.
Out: 5:59
